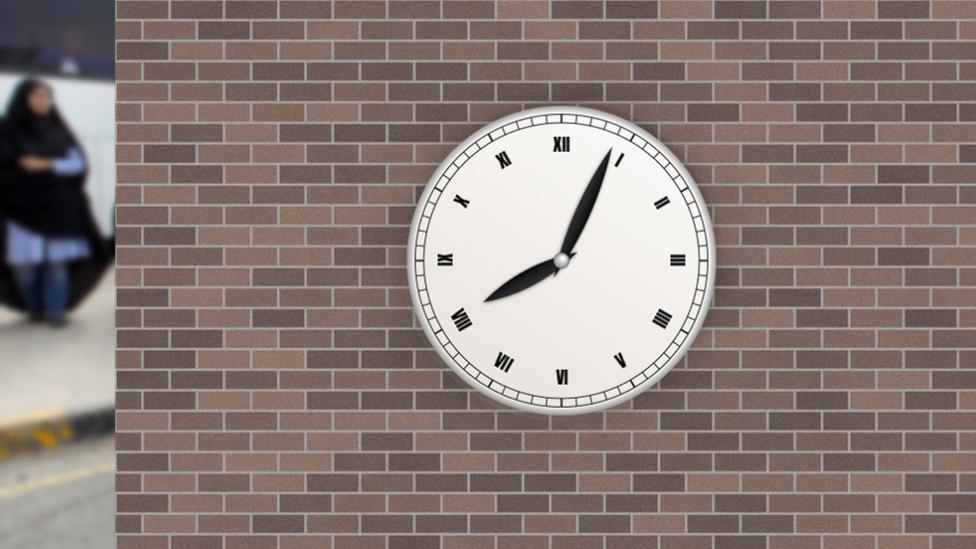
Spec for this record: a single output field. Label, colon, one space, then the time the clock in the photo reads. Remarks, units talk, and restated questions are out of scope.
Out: 8:04
